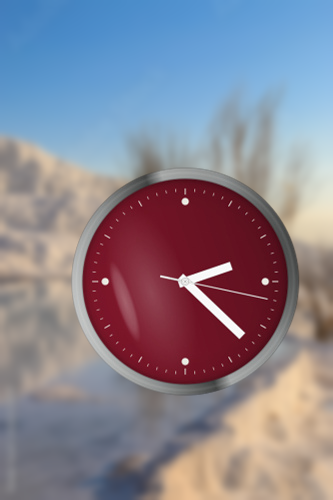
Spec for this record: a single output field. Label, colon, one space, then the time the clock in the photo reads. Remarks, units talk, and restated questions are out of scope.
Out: 2:22:17
